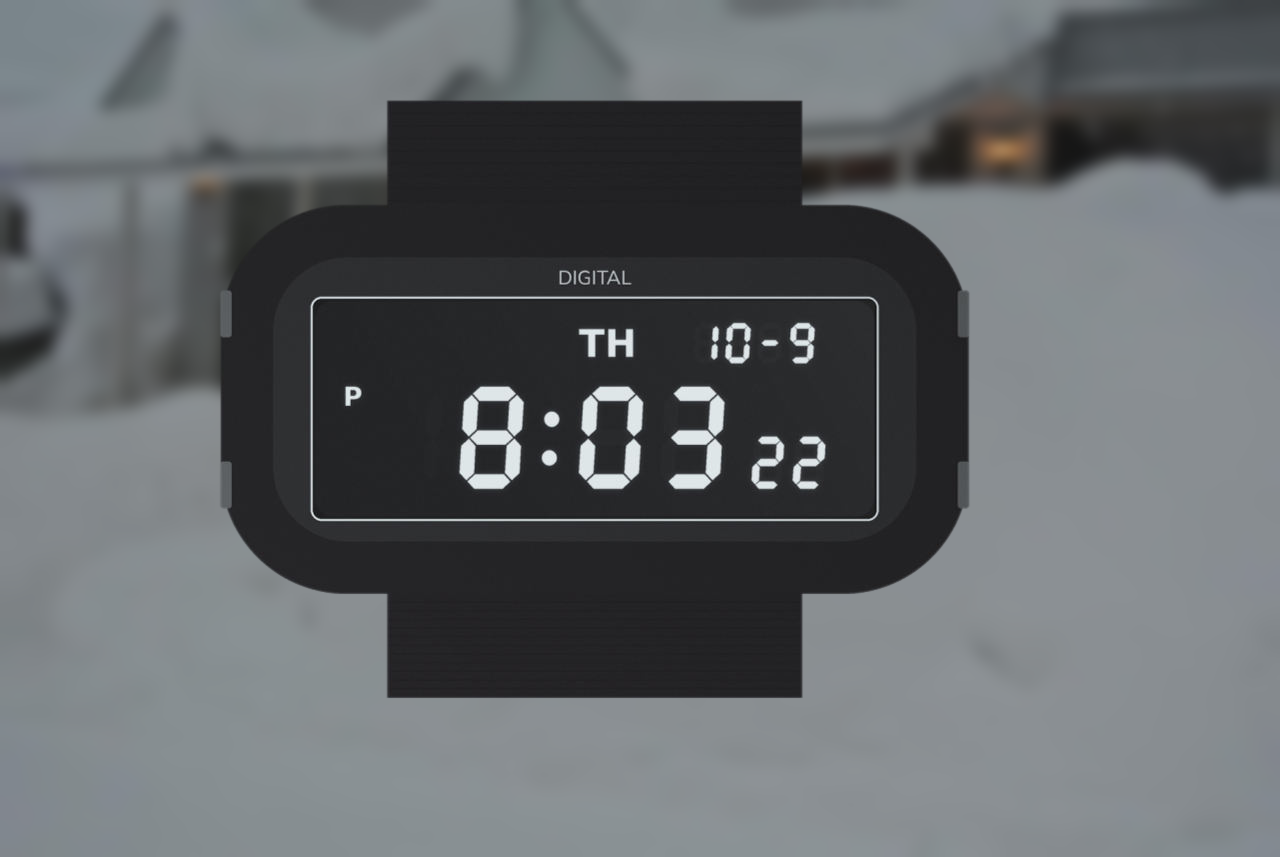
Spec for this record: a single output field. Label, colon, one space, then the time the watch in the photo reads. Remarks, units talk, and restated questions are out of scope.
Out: 8:03:22
